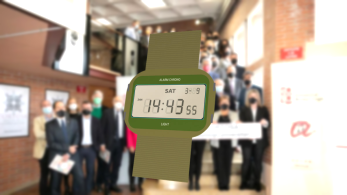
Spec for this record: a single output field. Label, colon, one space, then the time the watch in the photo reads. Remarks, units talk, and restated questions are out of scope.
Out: 14:43:55
